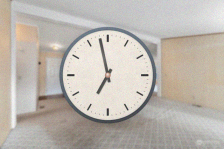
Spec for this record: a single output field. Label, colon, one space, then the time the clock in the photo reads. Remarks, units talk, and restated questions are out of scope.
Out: 6:58
